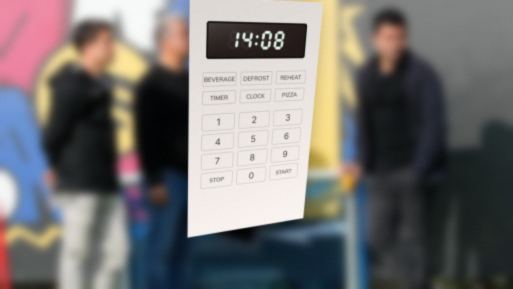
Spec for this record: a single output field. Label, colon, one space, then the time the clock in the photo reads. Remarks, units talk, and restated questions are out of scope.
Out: 14:08
